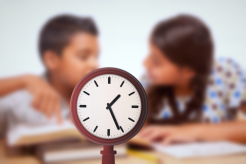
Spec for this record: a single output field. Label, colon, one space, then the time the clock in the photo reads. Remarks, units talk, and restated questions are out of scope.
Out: 1:26
